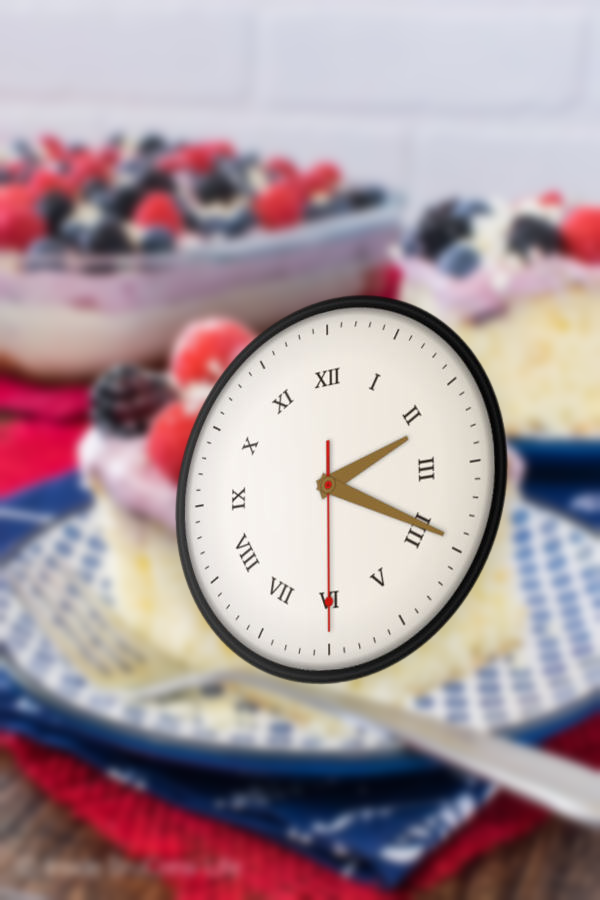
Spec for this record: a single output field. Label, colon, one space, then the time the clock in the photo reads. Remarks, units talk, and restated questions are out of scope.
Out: 2:19:30
